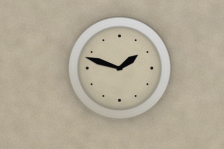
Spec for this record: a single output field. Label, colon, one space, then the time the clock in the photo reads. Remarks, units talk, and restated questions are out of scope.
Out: 1:48
